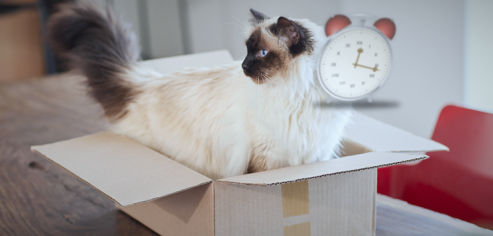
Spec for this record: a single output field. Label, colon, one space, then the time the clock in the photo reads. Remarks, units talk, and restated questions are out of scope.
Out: 12:17
